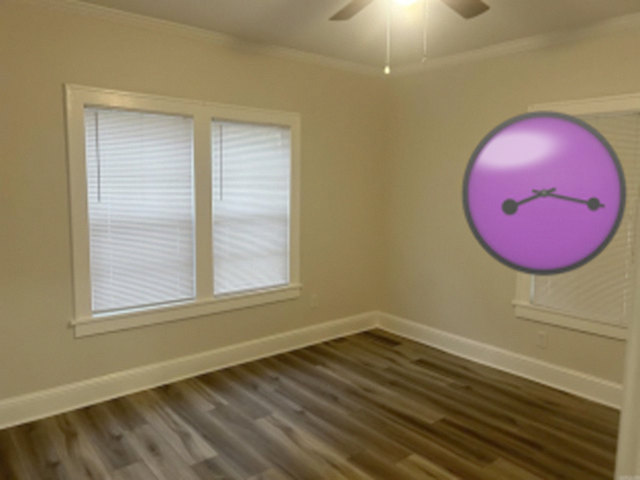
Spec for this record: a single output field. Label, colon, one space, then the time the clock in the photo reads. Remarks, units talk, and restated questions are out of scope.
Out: 8:17
